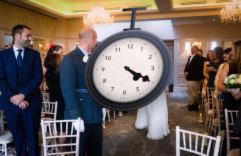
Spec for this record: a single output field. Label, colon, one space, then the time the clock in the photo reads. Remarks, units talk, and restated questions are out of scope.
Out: 4:20
